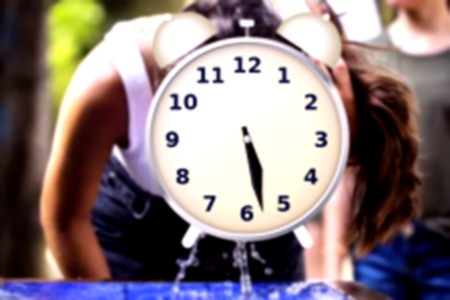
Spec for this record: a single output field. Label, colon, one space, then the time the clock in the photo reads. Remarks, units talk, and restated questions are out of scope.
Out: 5:28
